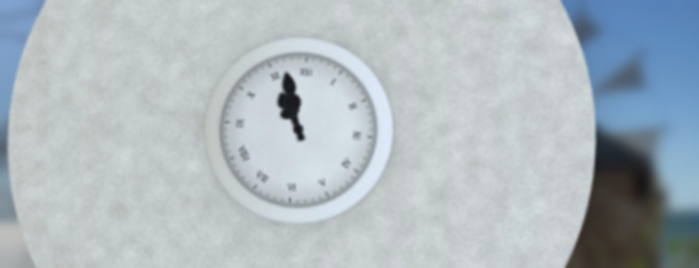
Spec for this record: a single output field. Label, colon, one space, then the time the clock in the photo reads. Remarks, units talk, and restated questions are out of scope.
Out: 10:57
